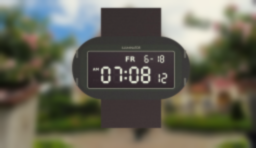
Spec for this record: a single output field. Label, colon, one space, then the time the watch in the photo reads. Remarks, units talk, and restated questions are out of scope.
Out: 7:08:12
